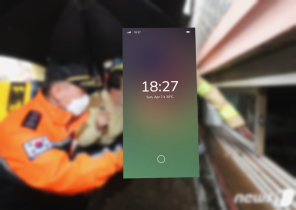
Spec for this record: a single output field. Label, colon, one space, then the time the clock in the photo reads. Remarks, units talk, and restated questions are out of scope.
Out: 18:27
